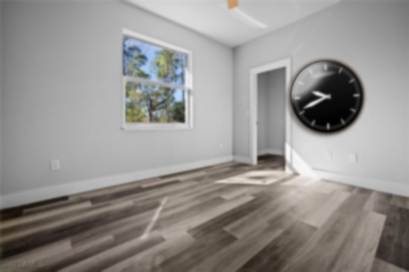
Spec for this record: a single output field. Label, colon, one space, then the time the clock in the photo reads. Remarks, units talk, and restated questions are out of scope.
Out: 9:41
